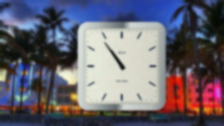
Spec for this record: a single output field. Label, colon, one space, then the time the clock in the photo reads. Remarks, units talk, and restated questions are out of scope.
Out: 10:54
